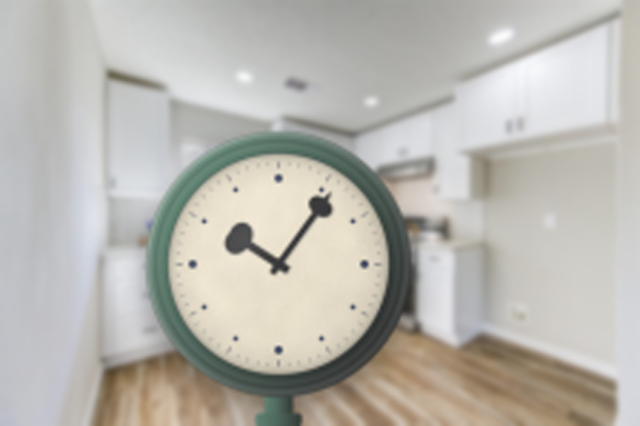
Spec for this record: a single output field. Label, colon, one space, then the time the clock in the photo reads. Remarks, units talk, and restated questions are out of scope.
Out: 10:06
